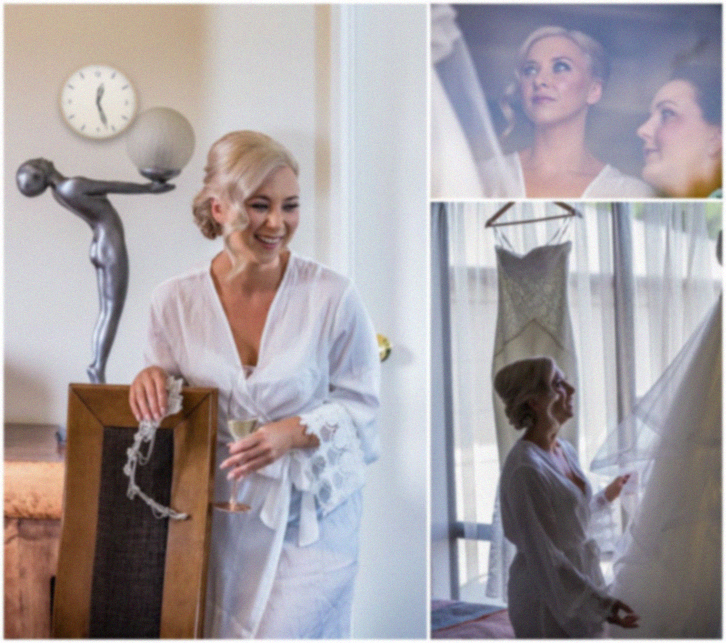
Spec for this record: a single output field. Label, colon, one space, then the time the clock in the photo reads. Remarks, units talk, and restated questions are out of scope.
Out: 12:27
